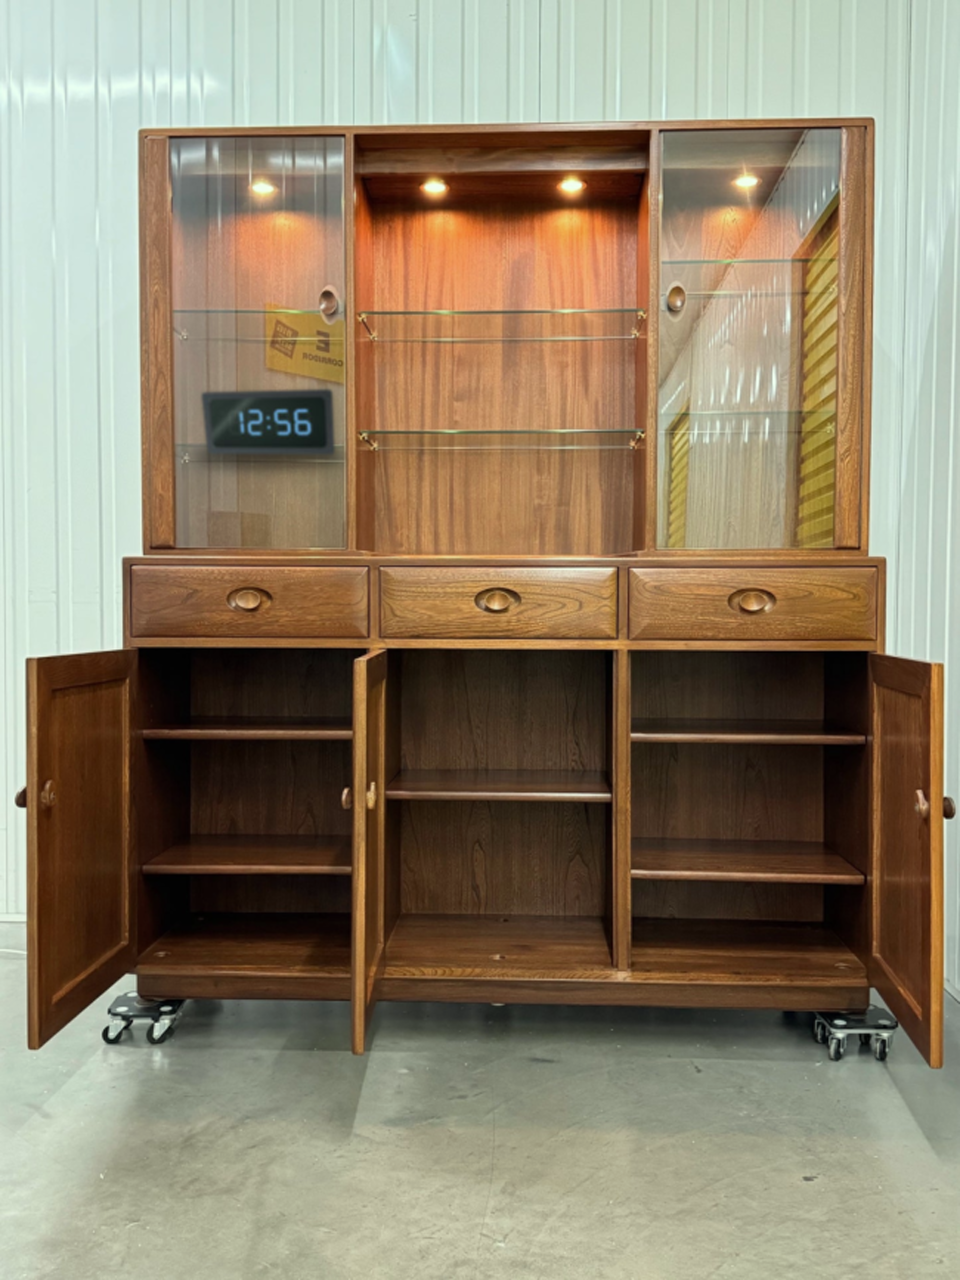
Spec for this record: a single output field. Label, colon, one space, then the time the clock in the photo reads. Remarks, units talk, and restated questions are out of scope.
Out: 12:56
